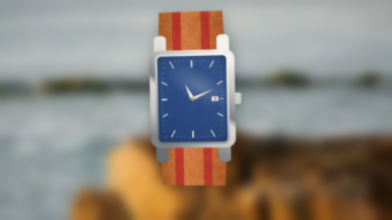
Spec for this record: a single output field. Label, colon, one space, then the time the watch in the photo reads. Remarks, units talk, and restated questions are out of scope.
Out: 11:11
